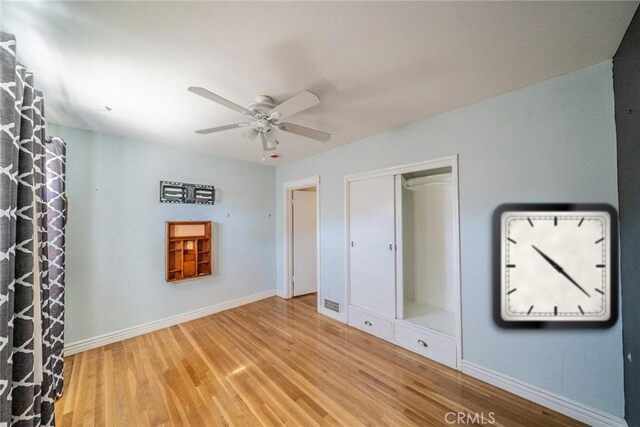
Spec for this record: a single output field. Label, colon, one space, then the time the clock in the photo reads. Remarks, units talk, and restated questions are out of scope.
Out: 10:22
